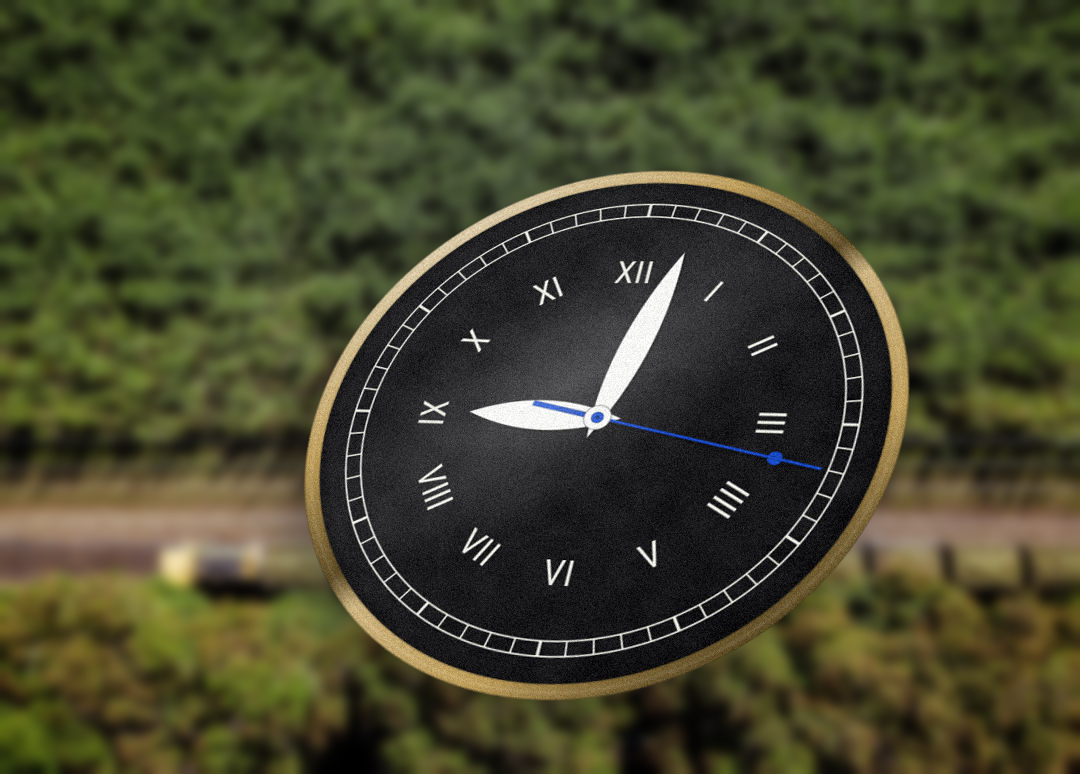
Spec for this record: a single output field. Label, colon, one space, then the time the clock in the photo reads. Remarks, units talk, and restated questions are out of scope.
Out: 9:02:17
